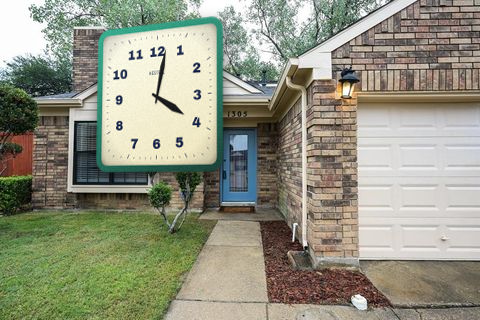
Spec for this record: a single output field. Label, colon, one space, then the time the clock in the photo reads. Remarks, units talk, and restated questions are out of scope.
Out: 4:02
